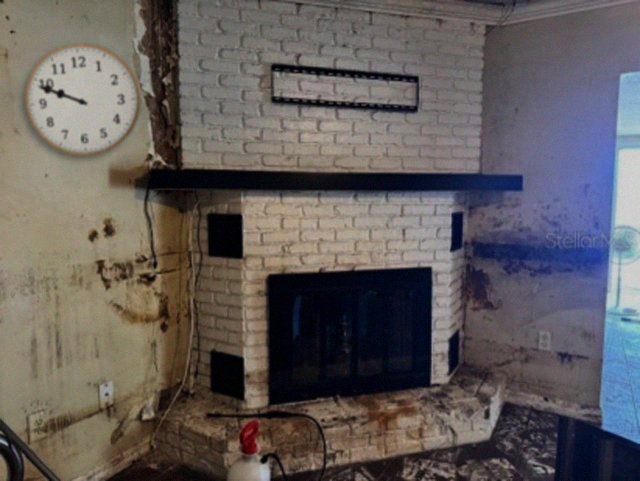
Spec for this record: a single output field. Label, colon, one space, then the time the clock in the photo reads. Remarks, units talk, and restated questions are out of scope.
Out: 9:49
